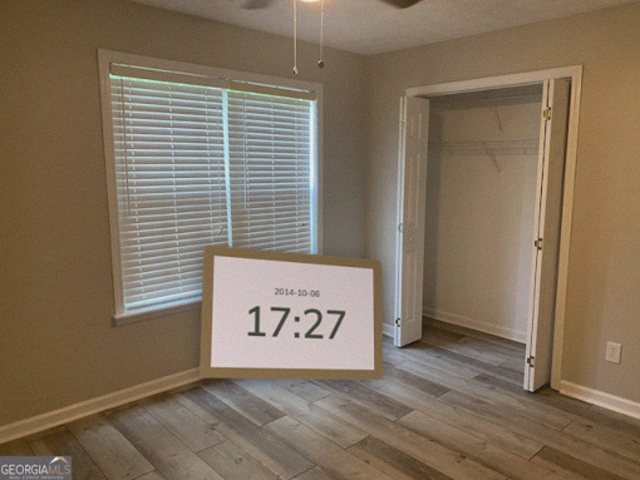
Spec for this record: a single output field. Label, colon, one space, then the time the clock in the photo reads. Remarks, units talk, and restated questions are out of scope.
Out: 17:27
